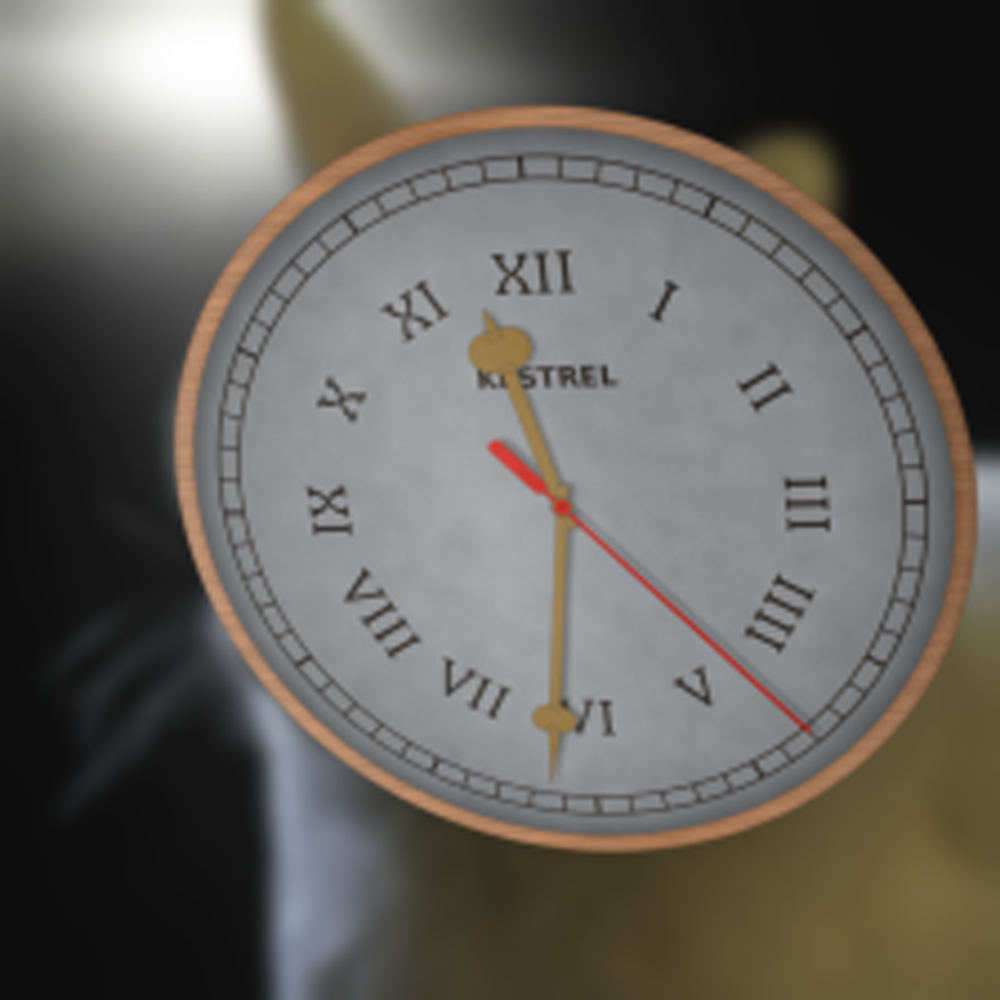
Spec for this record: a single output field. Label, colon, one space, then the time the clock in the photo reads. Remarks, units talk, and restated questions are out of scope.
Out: 11:31:23
